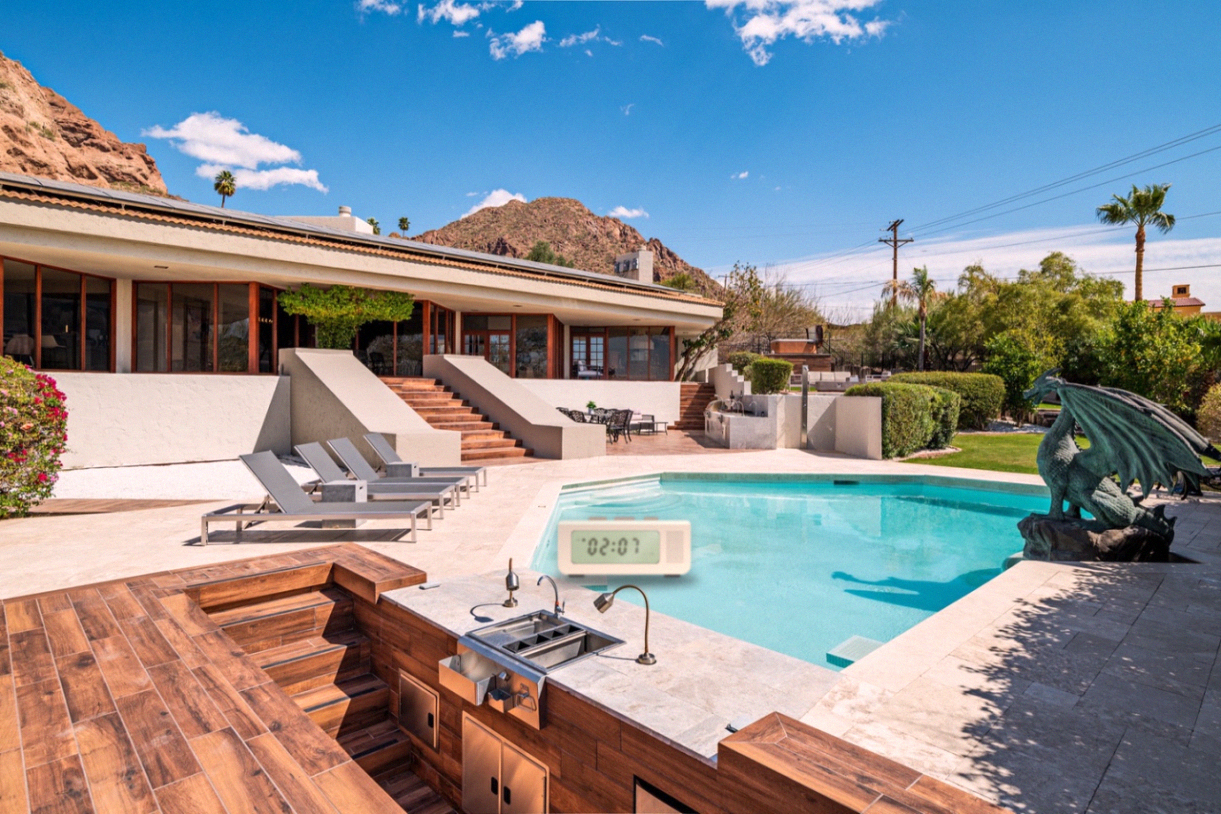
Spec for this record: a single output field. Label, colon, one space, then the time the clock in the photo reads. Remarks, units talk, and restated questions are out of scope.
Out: 2:07
